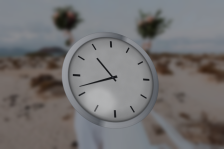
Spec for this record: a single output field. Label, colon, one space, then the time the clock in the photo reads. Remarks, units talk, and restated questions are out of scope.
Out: 10:42
